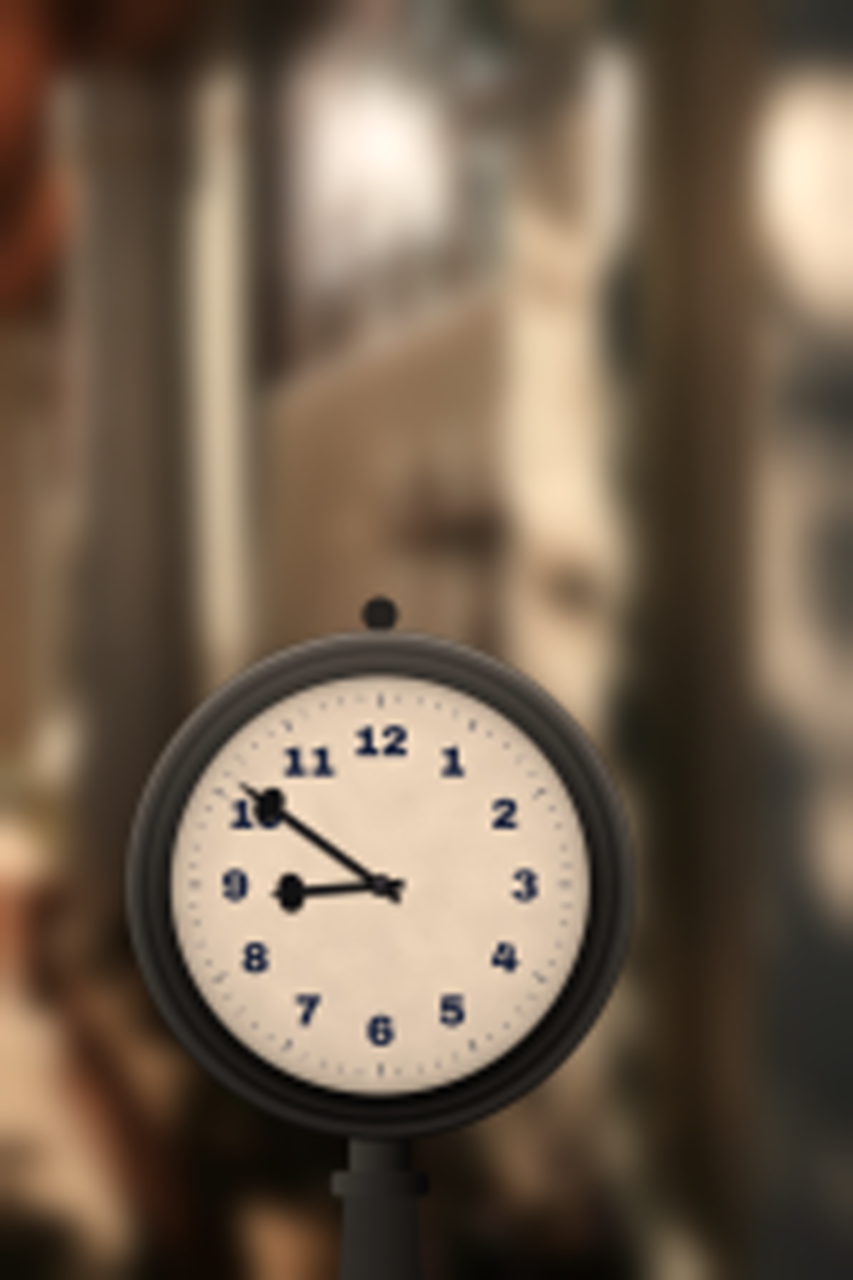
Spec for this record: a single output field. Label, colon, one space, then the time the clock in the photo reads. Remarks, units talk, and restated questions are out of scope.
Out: 8:51
